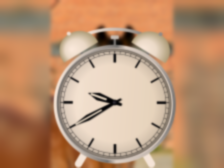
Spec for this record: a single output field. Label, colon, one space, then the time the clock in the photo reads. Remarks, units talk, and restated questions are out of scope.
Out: 9:40
